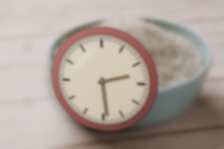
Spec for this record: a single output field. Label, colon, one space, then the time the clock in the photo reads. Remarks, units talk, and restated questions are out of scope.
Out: 2:29
